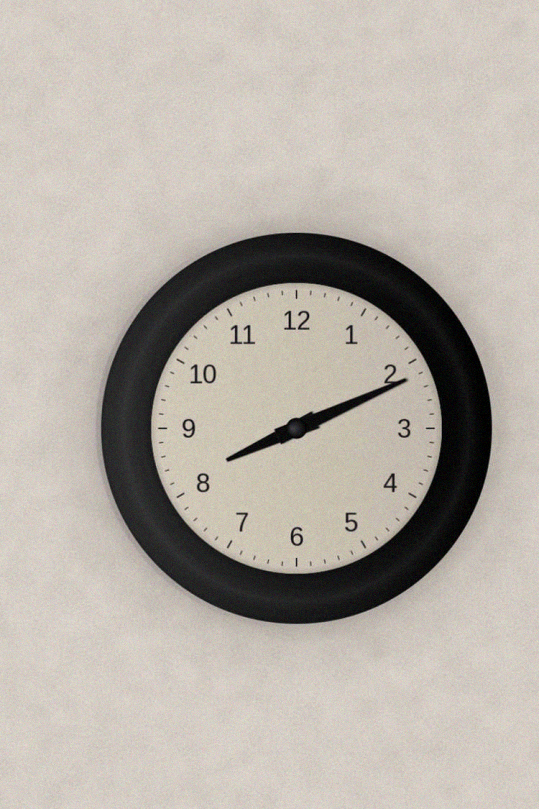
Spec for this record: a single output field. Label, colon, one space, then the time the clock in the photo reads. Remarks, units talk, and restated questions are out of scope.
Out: 8:11
